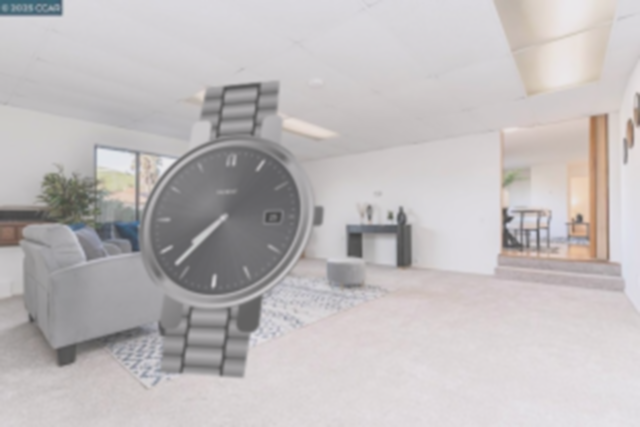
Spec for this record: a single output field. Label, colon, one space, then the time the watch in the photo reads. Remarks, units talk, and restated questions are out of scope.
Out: 7:37
